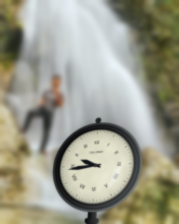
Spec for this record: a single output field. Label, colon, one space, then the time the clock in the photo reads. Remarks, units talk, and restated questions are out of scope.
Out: 9:44
